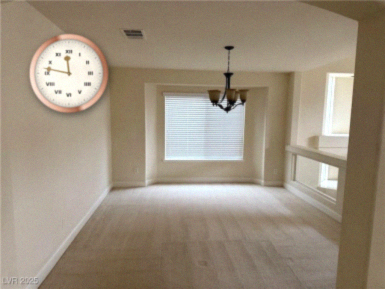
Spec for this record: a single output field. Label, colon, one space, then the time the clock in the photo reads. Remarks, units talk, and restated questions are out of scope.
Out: 11:47
